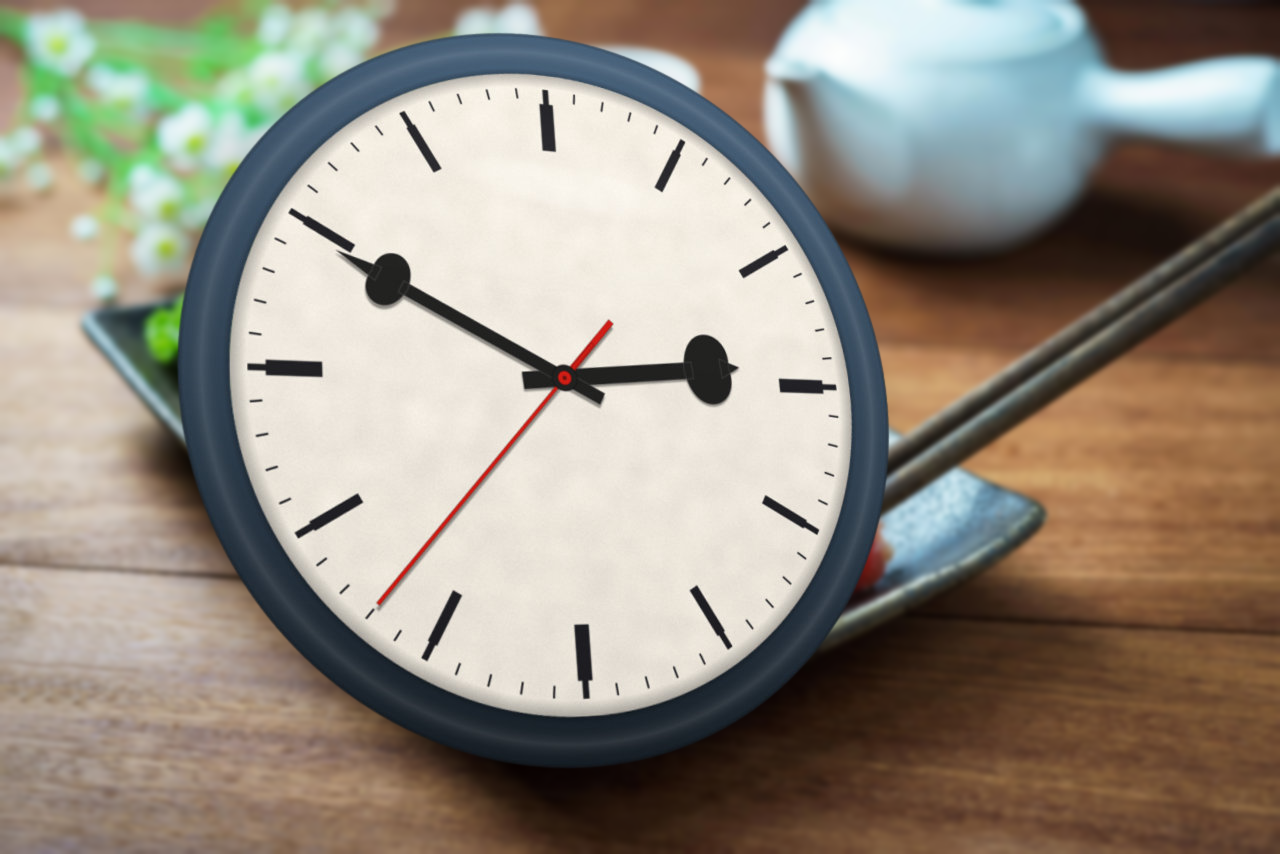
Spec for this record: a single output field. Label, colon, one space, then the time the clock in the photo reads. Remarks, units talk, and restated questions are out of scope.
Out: 2:49:37
